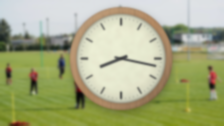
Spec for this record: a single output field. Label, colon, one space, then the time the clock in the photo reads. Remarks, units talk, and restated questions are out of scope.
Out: 8:17
